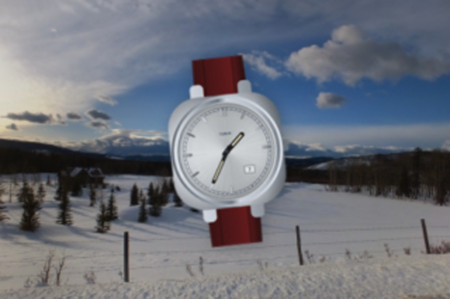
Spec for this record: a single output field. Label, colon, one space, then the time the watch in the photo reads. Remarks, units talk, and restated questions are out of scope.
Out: 1:35
